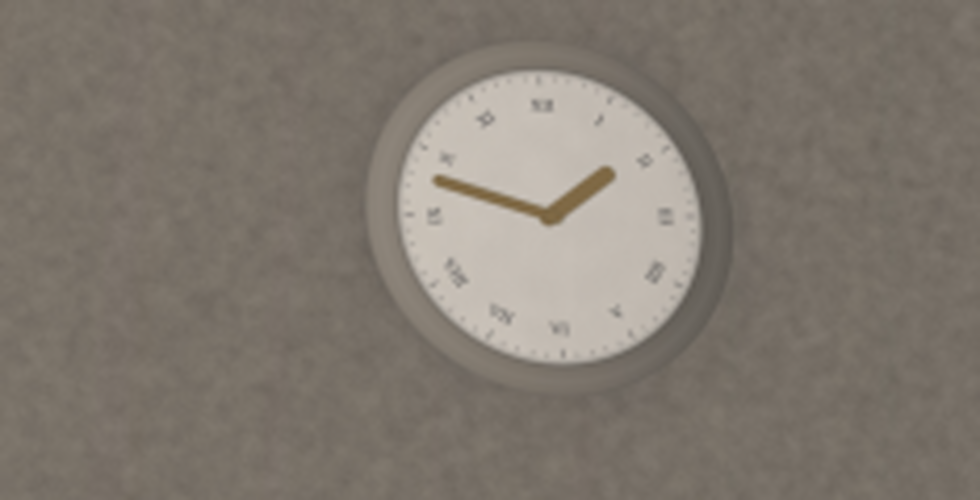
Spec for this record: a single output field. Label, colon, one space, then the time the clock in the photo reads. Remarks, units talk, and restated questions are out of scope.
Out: 1:48
